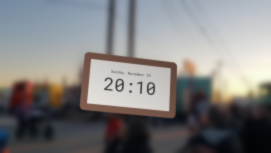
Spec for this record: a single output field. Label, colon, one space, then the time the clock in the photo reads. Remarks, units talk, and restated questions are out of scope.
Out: 20:10
